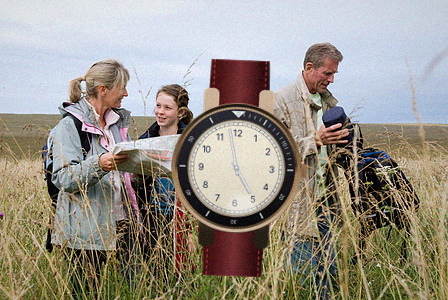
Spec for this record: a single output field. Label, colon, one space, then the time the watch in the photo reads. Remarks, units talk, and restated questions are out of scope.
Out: 4:58
